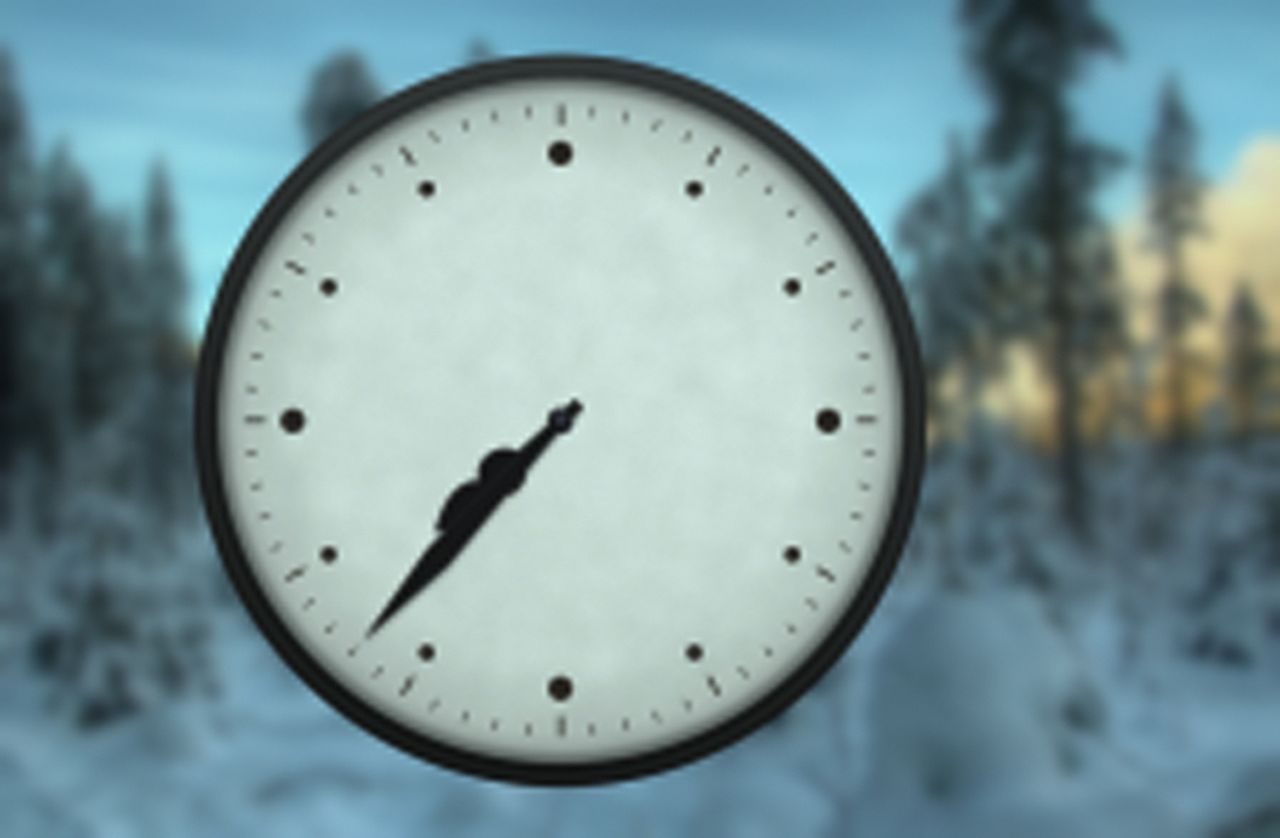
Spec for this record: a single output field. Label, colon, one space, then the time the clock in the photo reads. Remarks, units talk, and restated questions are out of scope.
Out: 7:37
